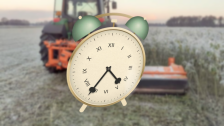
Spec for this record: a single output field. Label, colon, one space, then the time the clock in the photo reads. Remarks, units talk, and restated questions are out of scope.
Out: 4:36
